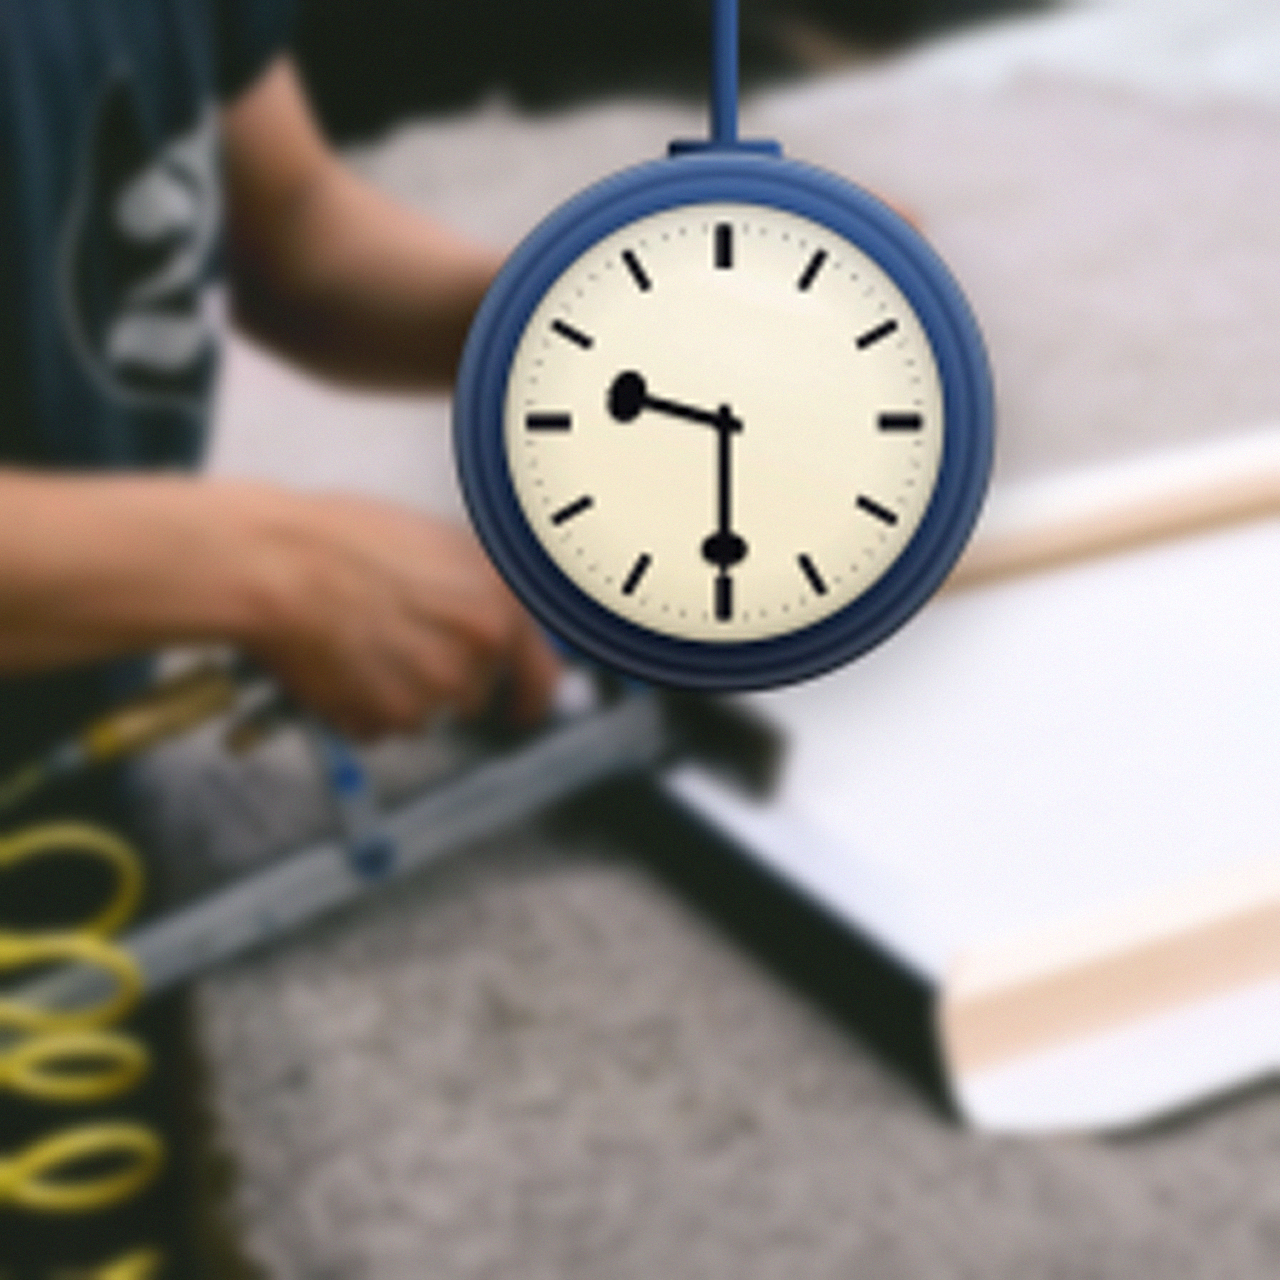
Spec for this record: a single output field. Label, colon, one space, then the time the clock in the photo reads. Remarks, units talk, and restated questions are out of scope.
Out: 9:30
